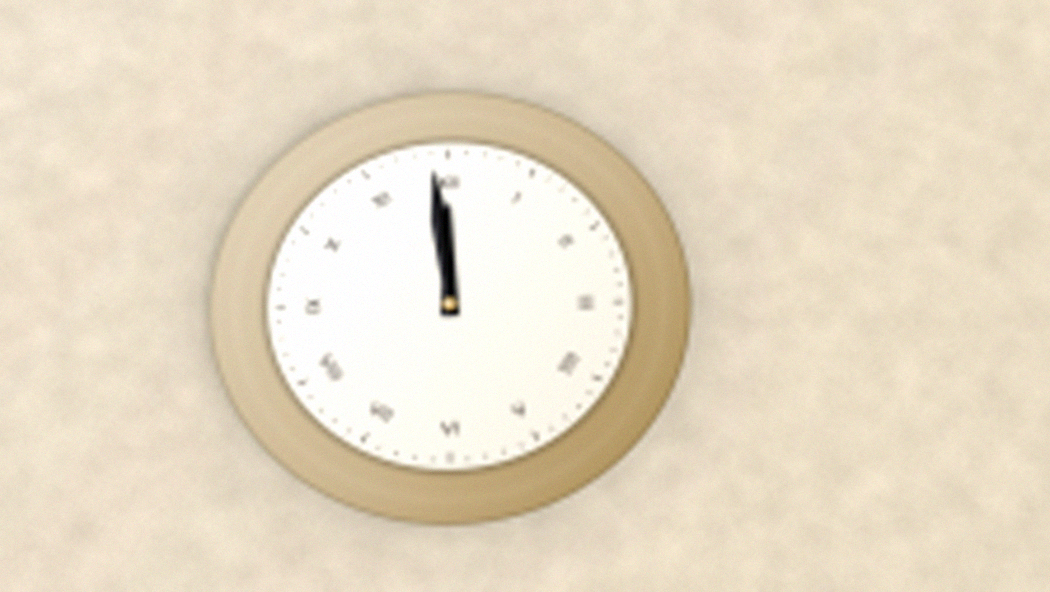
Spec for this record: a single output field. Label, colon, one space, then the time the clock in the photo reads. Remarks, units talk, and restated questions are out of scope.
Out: 11:59
